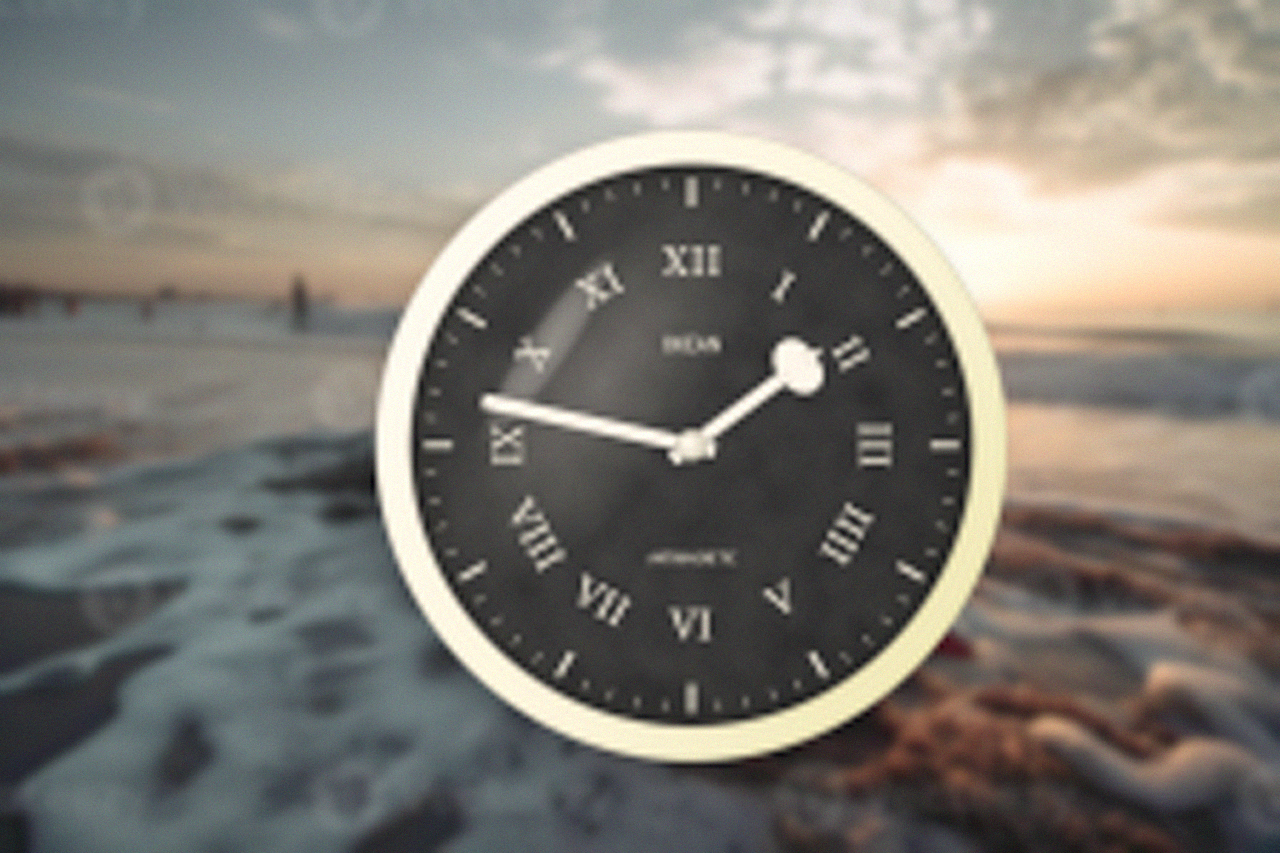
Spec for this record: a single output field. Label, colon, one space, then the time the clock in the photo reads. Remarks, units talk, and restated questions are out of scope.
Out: 1:47
